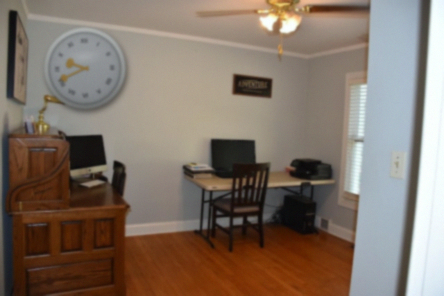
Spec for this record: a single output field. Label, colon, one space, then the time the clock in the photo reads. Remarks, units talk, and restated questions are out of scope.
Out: 9:41
